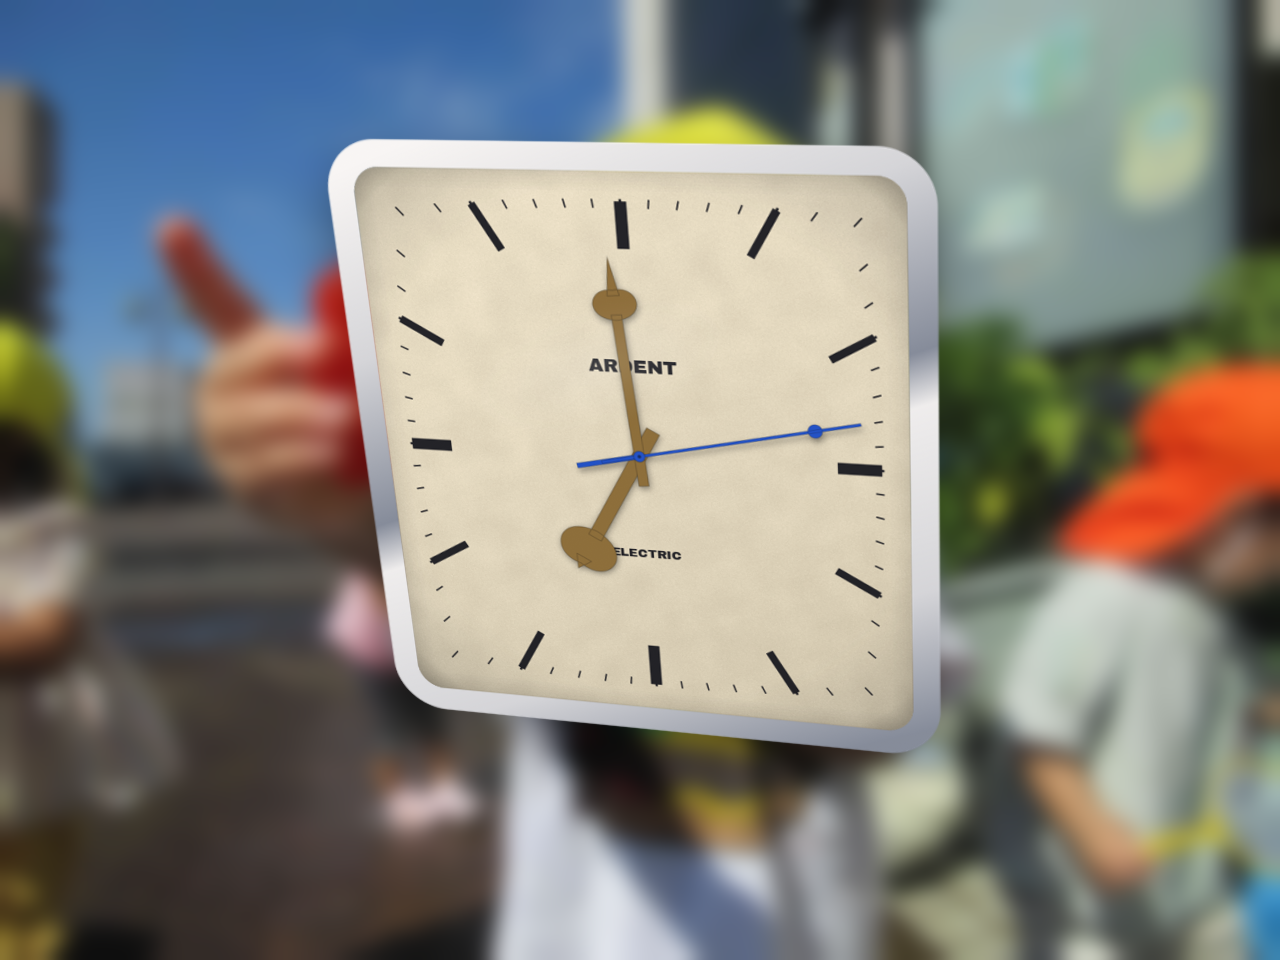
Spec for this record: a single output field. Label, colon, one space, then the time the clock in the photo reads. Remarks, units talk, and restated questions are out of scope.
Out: 6:59:13
